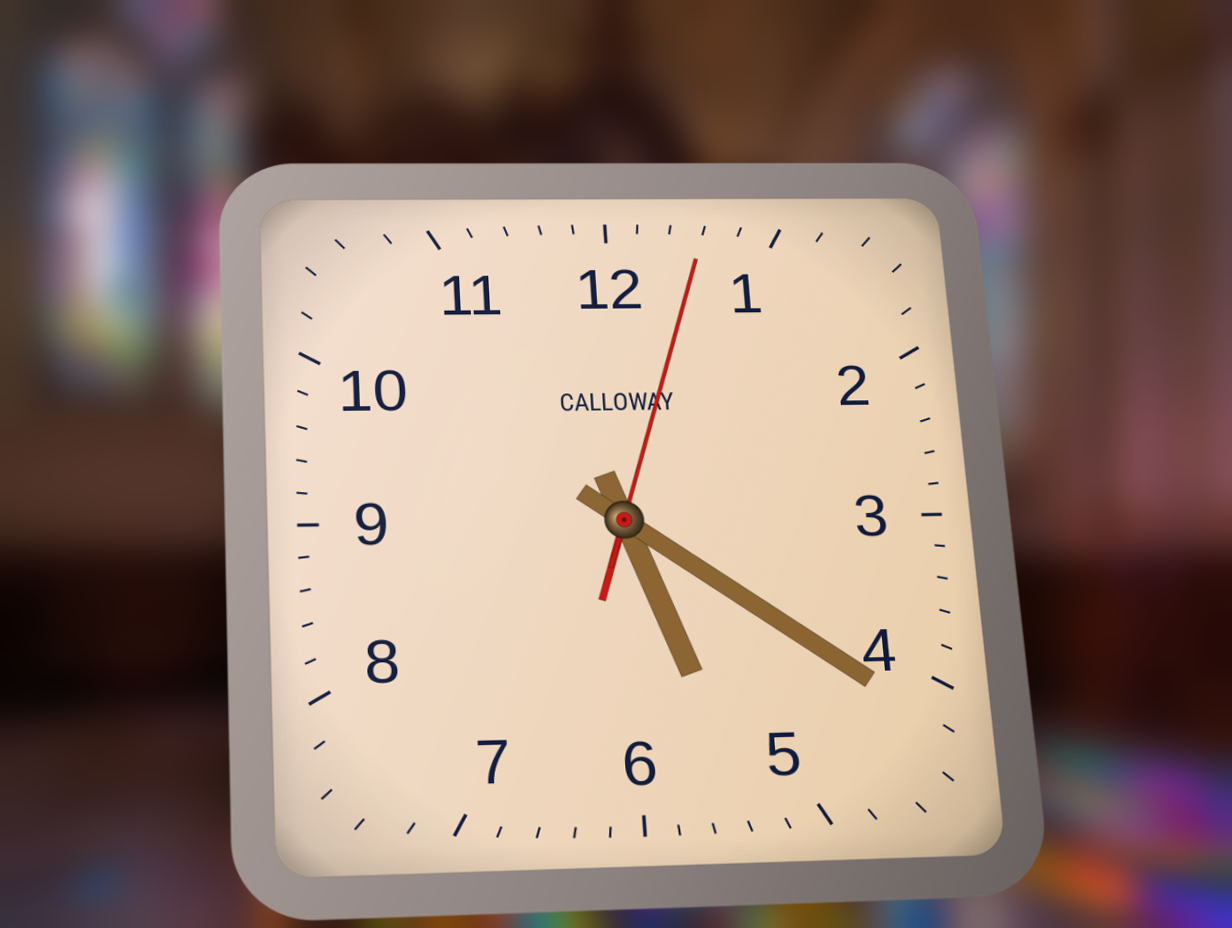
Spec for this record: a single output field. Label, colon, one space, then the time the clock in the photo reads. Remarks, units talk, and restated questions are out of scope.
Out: 5:21:03
